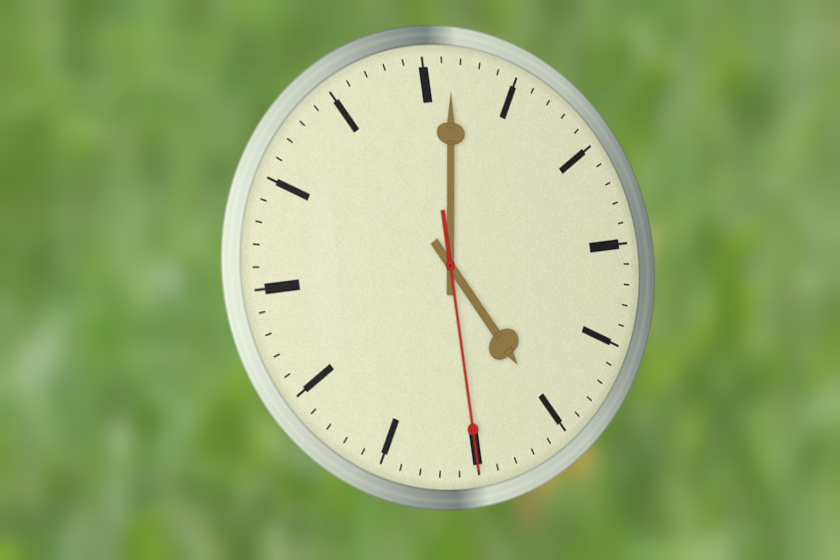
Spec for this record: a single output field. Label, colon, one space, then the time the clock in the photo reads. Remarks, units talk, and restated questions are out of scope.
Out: 5:01:30
